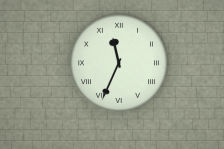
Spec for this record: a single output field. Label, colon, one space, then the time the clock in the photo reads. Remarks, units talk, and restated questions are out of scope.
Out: 11:34
